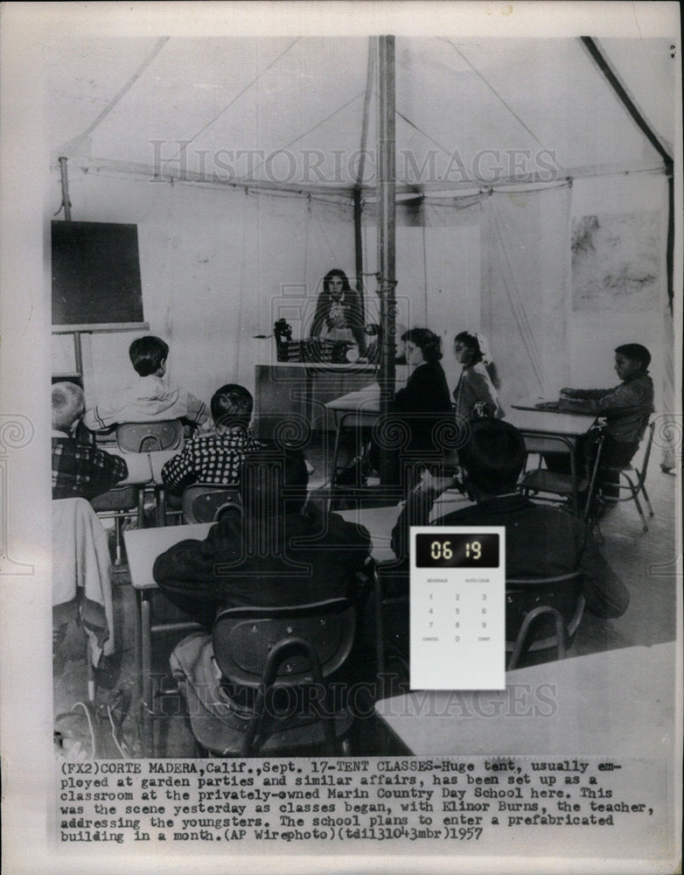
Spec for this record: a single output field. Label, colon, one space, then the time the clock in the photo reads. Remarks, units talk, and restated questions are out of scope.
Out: 6:19
